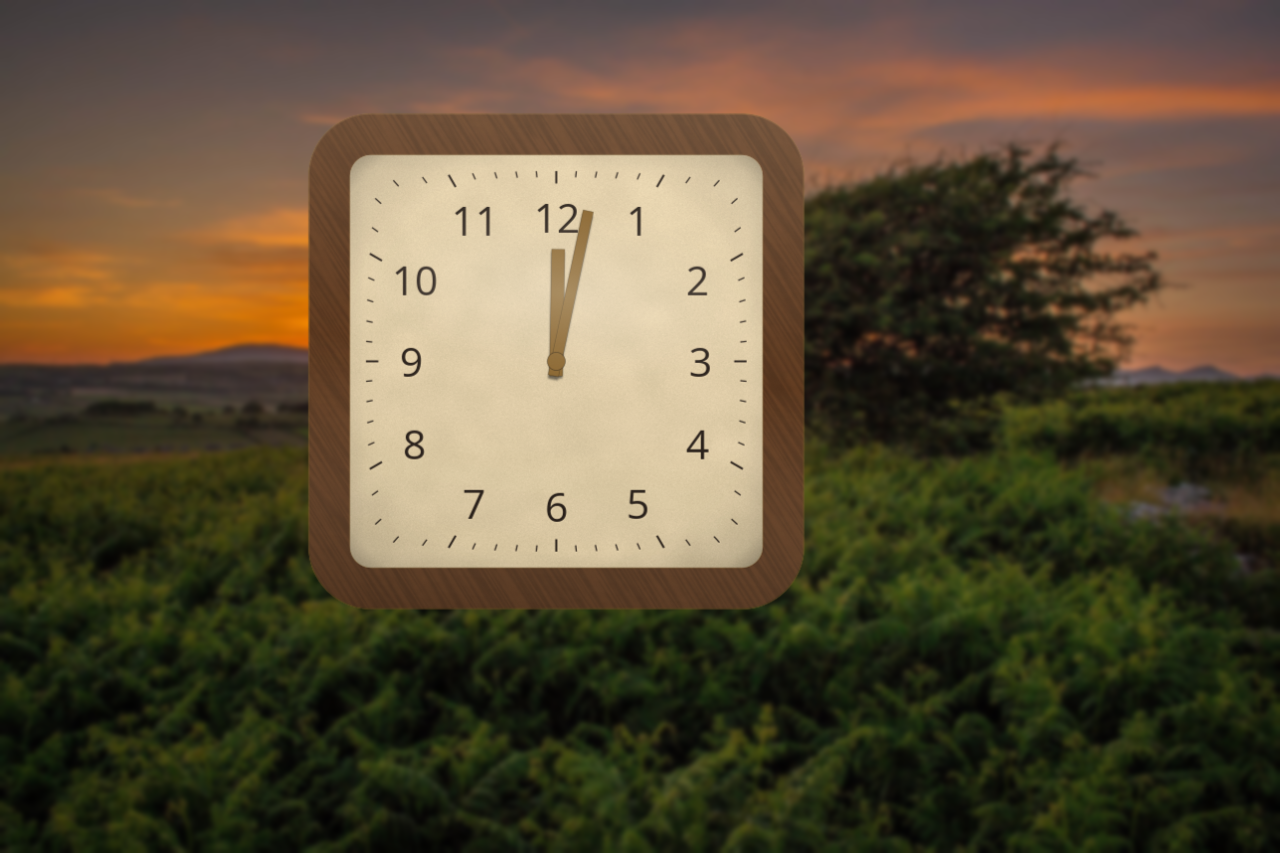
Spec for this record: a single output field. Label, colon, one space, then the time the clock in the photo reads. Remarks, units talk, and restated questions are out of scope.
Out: 12:02
